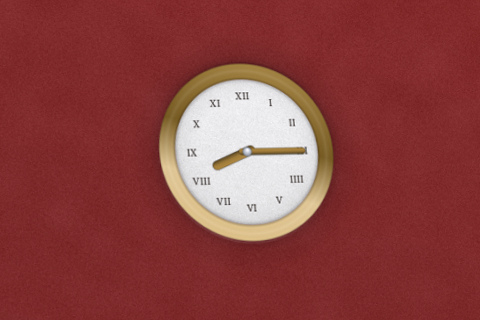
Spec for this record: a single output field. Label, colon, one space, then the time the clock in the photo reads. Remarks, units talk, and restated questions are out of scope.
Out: 8:15
